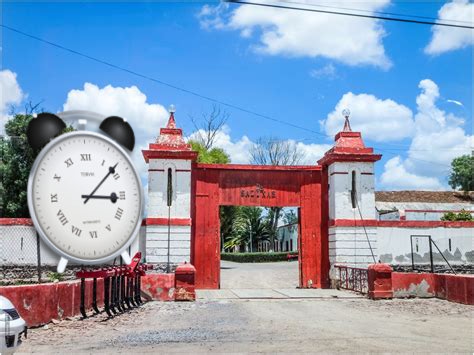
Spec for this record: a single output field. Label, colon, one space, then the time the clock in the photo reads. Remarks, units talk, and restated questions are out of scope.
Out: 3:08
